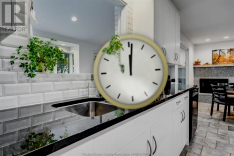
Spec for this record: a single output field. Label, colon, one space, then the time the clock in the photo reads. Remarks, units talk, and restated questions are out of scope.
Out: 12:01
